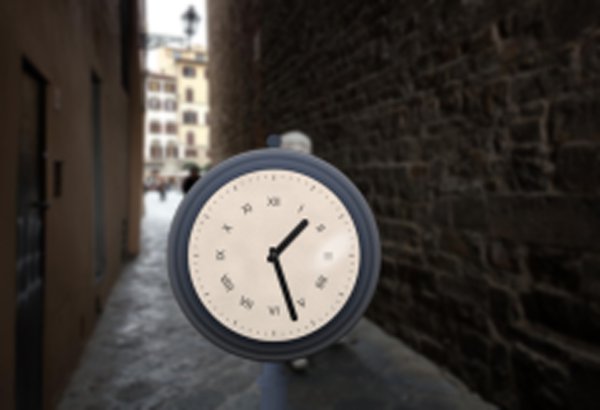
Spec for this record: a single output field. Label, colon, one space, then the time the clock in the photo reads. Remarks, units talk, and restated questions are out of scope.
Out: 1:27
